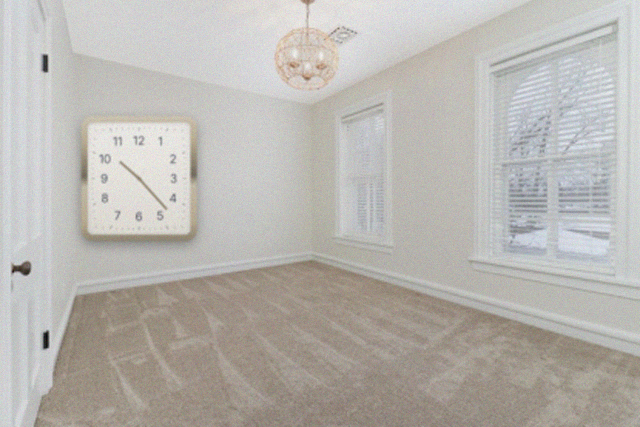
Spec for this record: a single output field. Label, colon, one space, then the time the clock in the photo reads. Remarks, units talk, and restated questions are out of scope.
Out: 10:23
